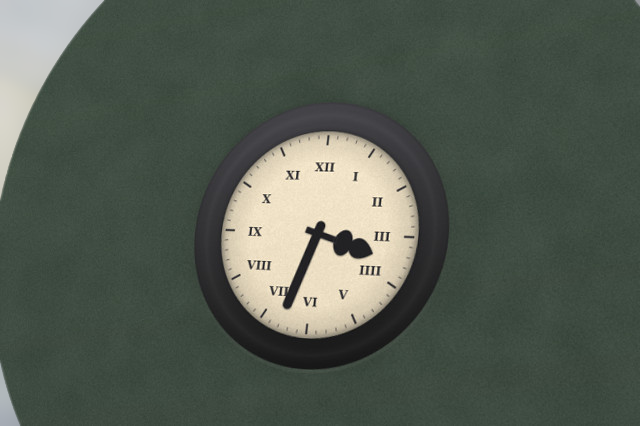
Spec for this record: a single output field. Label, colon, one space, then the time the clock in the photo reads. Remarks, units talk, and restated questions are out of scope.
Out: 3:33
